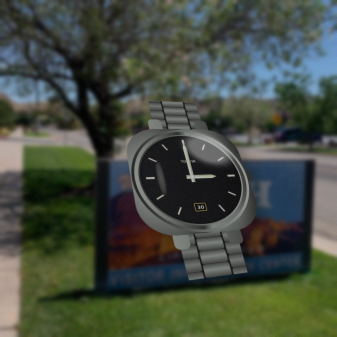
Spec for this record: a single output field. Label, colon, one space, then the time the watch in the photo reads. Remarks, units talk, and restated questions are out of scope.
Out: 3:00
